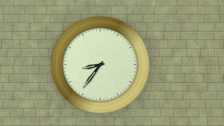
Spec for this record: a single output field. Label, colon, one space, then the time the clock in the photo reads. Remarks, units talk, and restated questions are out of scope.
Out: 8:36
